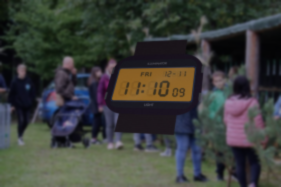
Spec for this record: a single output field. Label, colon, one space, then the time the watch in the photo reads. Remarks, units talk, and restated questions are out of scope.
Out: 11:10
